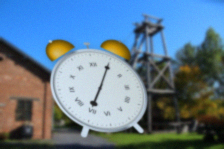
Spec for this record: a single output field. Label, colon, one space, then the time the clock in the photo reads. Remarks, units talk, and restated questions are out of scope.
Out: 7:05
